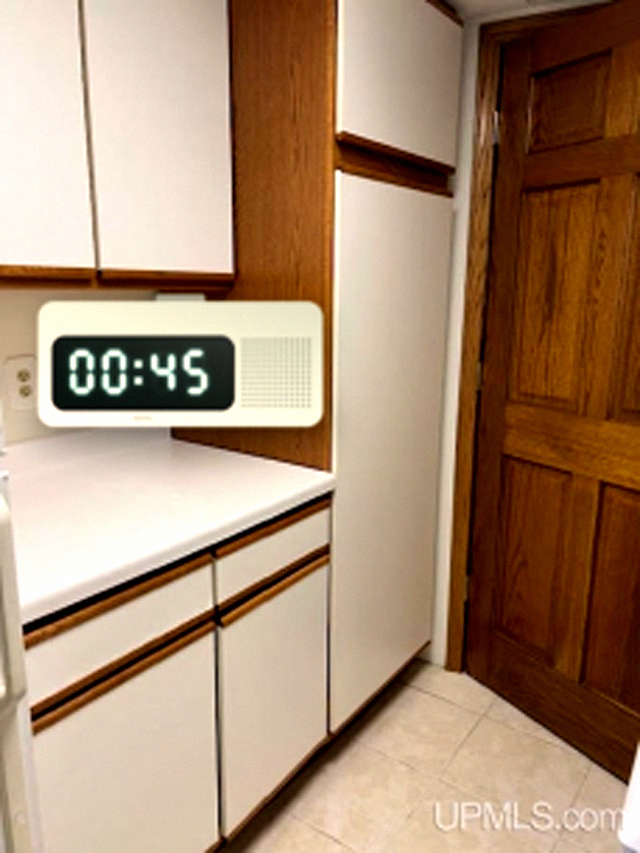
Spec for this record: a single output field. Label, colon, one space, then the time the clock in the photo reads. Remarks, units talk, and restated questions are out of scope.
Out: 0:45
